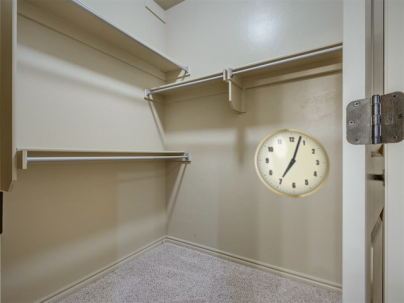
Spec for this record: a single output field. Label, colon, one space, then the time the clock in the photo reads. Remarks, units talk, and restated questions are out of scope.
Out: 7:03
